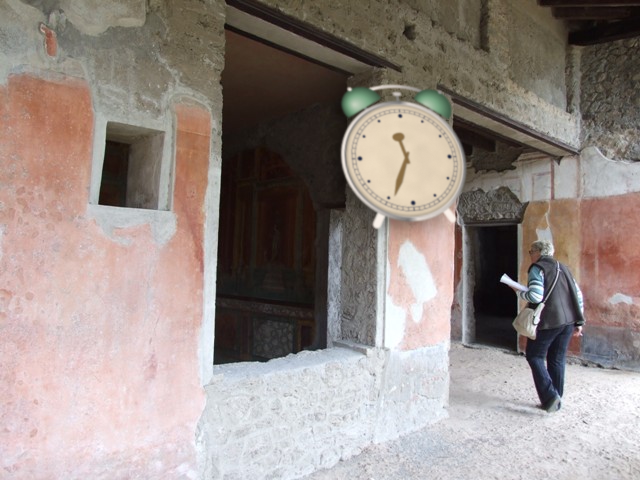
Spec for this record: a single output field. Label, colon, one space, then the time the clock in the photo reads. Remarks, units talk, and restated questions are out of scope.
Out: 11:34
